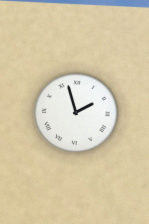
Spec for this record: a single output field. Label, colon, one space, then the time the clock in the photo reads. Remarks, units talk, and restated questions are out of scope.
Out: 1:57
